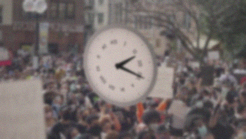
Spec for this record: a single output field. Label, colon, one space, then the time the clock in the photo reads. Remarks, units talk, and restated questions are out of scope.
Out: 2:20
